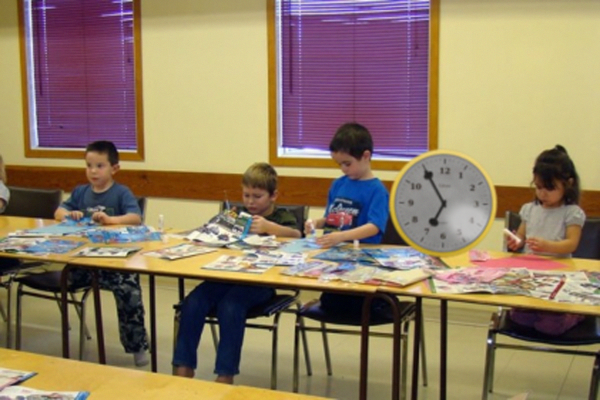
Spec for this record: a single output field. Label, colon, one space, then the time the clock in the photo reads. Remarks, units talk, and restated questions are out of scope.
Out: 6:55
